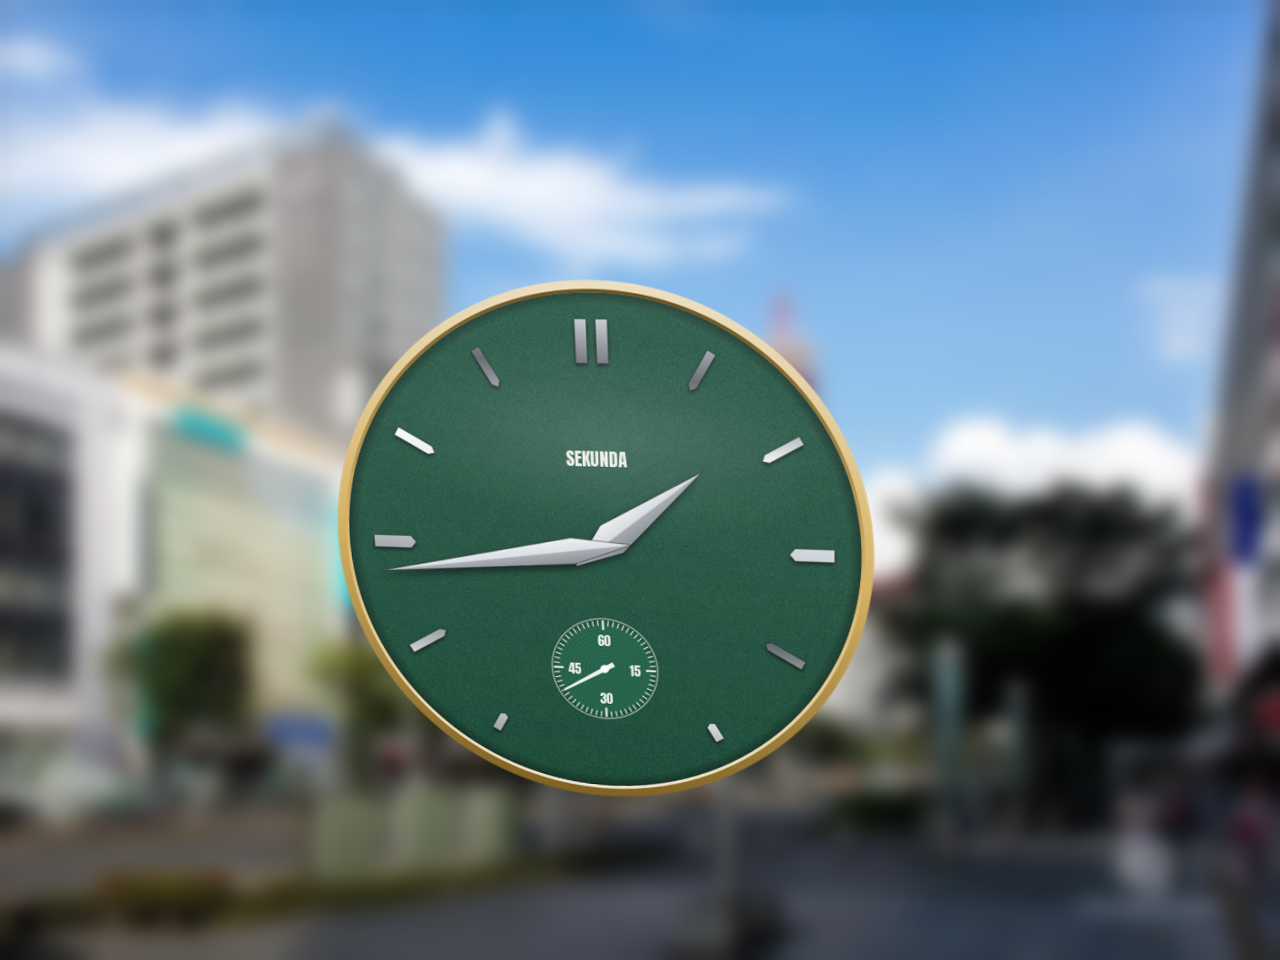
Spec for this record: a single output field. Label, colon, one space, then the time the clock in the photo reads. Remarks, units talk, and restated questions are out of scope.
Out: 1:43:40
